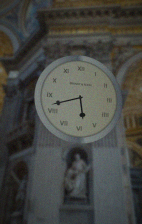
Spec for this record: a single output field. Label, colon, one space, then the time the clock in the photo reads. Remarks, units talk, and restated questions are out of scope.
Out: 5:42
